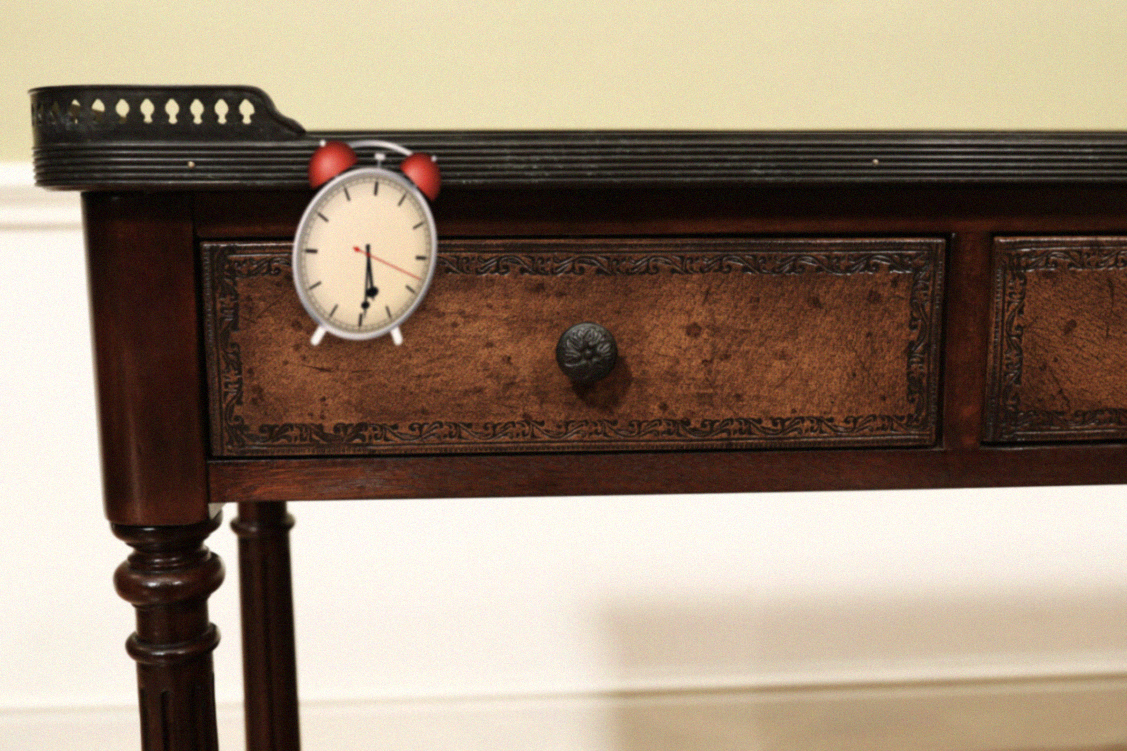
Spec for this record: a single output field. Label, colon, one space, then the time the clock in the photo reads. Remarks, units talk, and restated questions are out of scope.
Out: 5:29:18
